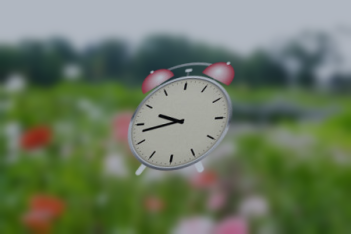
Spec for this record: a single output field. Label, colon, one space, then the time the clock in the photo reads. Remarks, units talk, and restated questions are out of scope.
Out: 9:43
